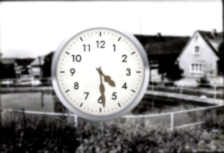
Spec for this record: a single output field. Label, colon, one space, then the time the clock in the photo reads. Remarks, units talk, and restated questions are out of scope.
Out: 4:29
